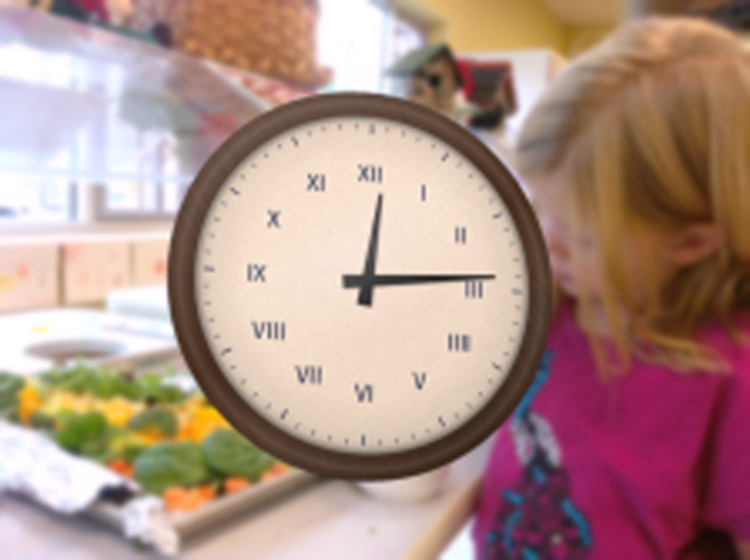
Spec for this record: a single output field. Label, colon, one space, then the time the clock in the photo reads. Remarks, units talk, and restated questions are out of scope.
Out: 12:14
